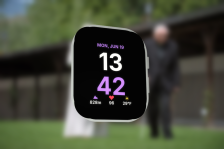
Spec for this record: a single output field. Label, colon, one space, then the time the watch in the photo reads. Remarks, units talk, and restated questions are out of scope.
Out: 13:42
